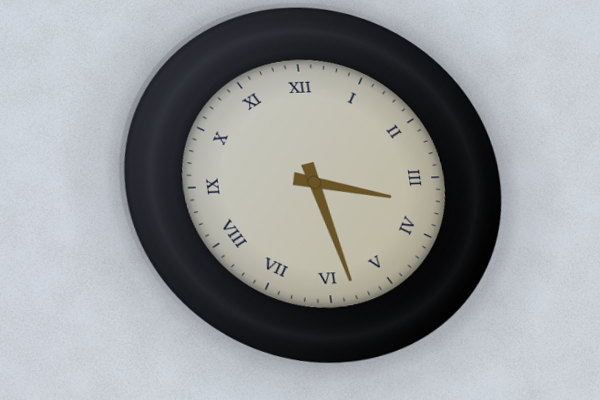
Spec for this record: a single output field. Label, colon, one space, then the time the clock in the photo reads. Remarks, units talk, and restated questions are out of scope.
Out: 3:28
